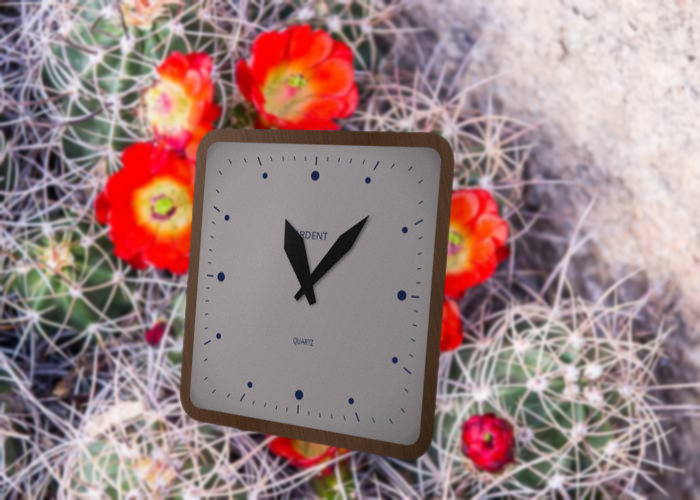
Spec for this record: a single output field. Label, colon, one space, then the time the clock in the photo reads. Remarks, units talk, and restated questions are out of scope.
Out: 11:07
